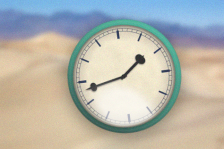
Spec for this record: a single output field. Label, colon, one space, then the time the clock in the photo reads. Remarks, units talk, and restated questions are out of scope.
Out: 1:43
